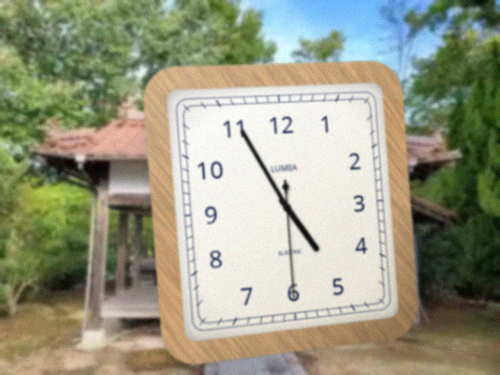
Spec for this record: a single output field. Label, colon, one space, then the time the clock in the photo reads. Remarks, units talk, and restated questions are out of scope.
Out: 4:55:30
